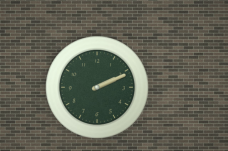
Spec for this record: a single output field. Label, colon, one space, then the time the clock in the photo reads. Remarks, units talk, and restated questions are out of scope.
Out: 2:11
